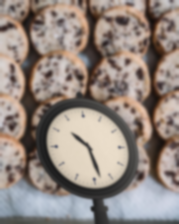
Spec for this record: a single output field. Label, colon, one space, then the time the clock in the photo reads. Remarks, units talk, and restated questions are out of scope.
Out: 10:28
